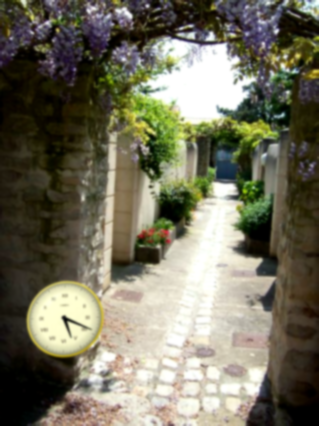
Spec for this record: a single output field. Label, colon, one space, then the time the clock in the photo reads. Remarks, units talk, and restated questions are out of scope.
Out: 5:19
